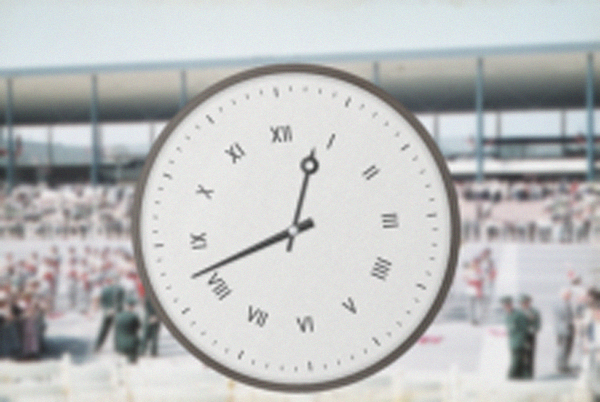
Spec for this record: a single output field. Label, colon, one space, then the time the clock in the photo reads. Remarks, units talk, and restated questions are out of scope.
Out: 12:42
